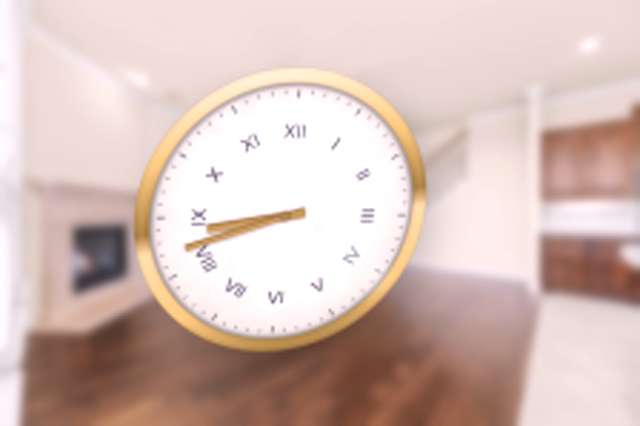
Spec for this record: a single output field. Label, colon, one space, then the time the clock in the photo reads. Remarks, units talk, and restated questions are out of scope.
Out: 8:42
